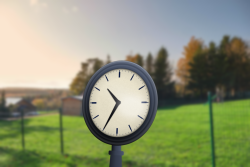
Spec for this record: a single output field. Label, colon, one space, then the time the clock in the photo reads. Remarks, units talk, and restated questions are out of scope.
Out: 10:35
